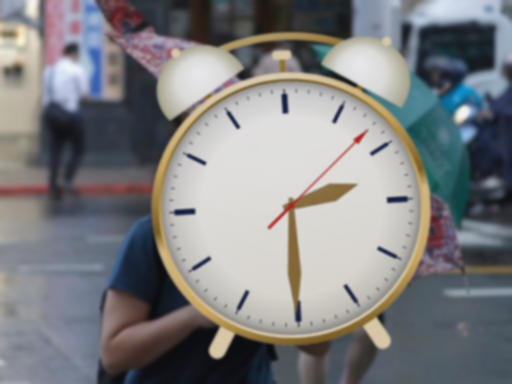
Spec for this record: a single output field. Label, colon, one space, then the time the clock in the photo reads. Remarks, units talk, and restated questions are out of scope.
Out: 2:30:08
